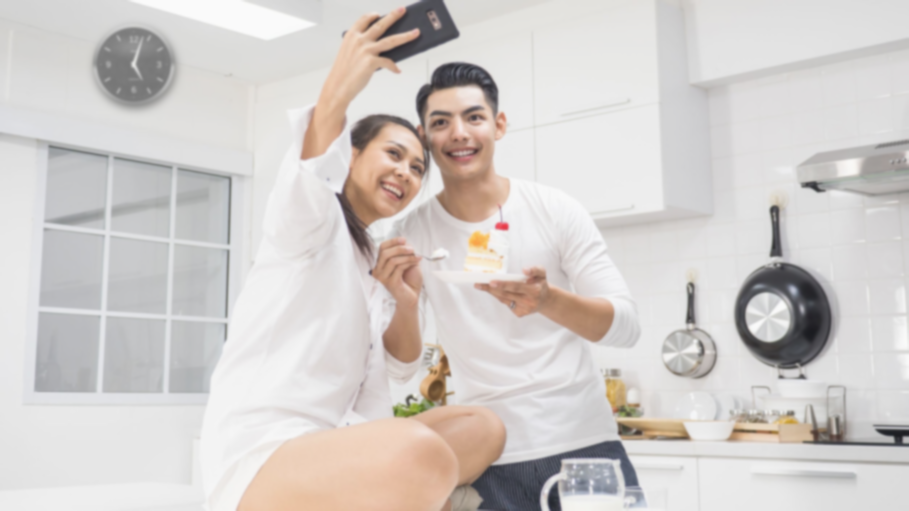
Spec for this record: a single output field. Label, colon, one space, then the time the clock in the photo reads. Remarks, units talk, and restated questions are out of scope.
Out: 5:03
